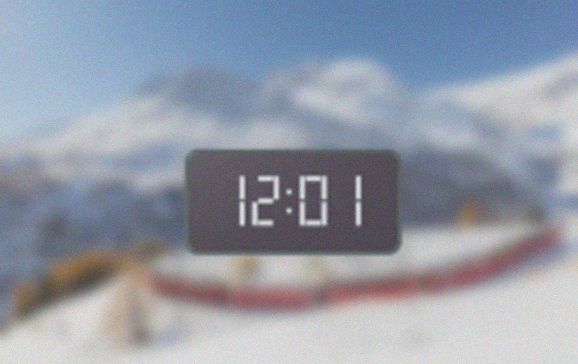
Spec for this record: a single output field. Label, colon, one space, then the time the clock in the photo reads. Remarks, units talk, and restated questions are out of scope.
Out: 12:01
